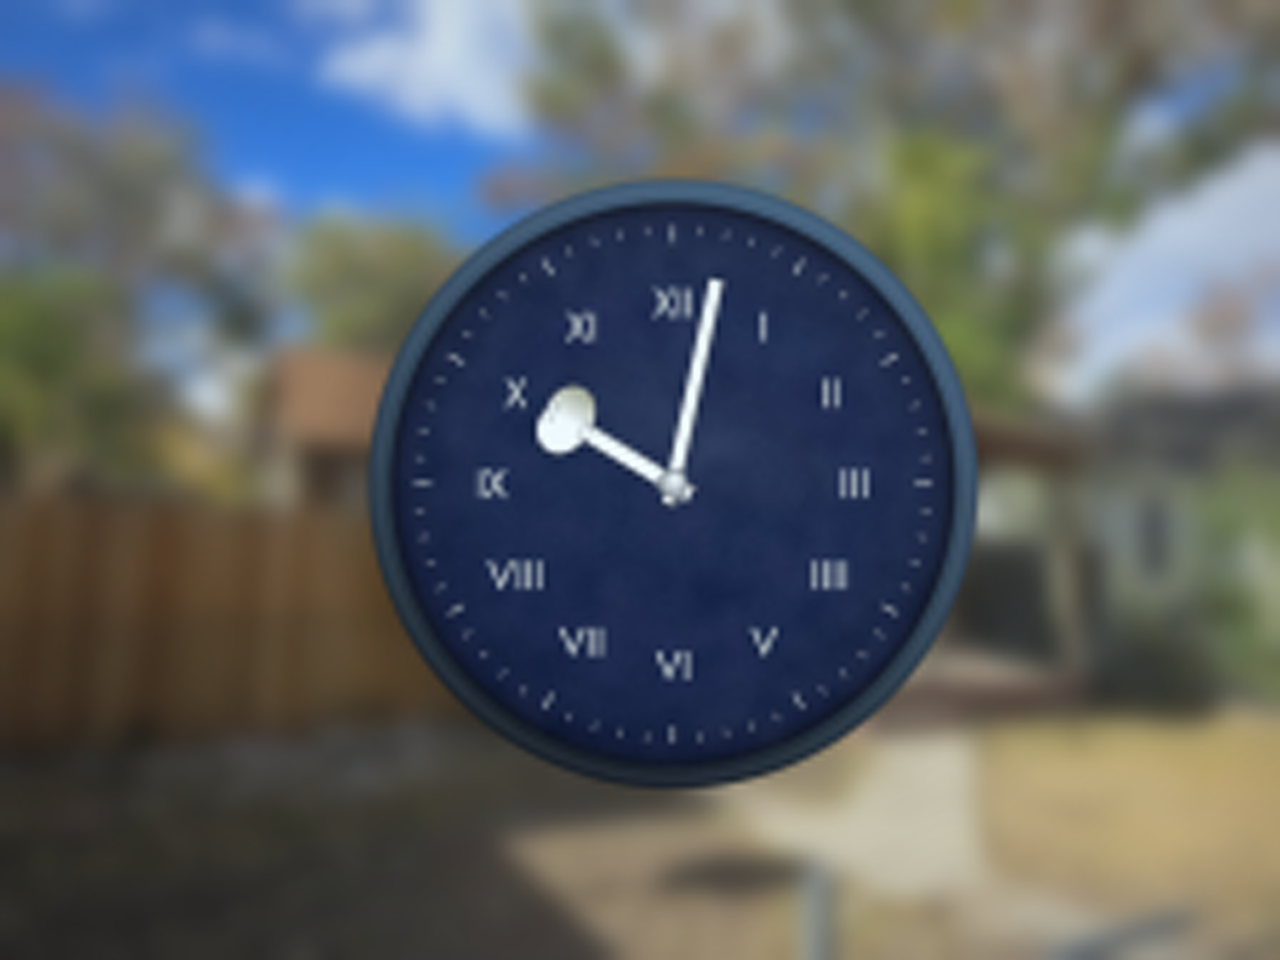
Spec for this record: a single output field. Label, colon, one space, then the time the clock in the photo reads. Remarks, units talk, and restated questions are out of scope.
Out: 10:02
